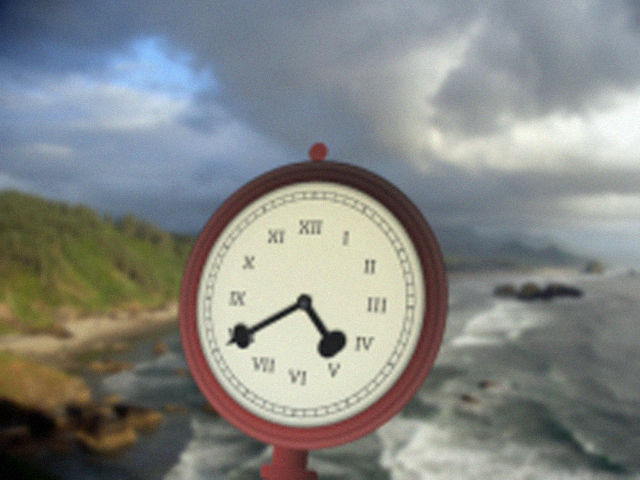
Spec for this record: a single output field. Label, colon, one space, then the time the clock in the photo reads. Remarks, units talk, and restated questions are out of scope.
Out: 4:40
